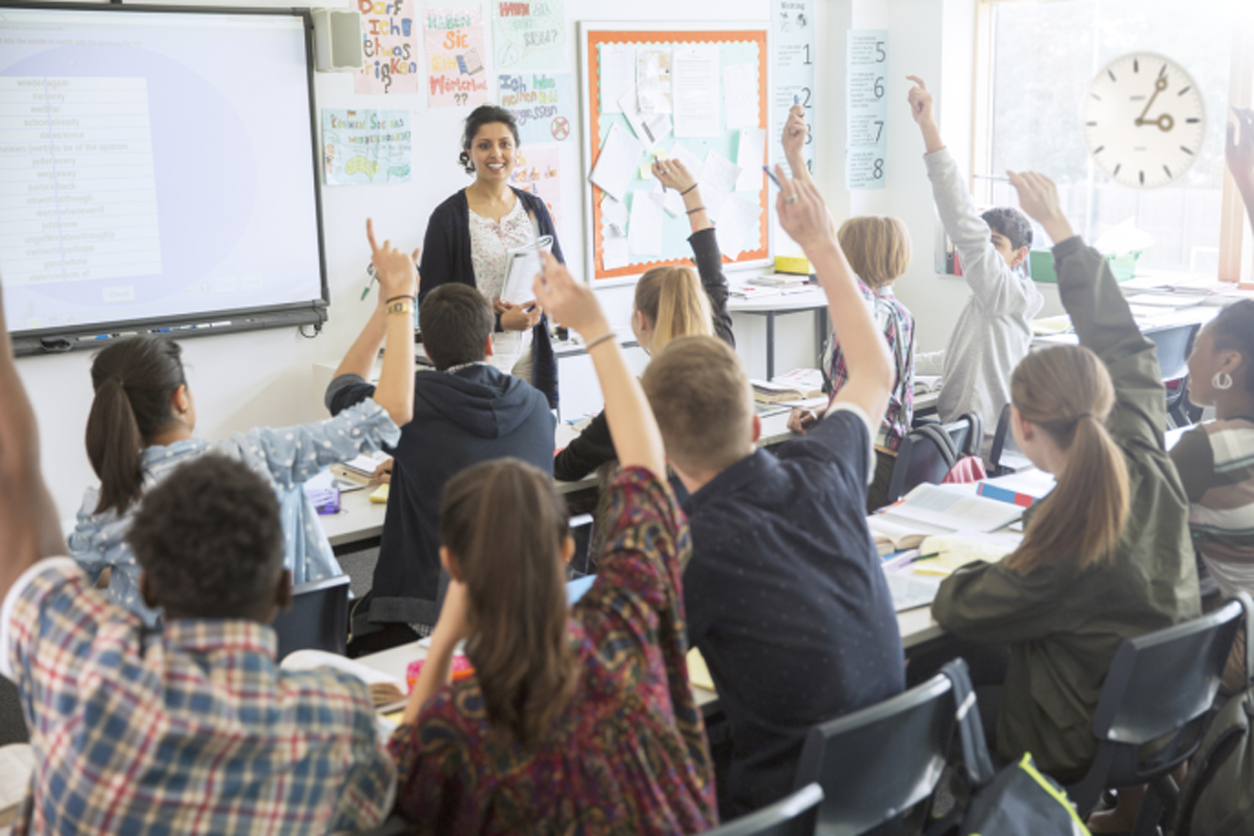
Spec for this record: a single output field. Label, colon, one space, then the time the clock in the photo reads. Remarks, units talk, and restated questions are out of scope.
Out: 3:06
